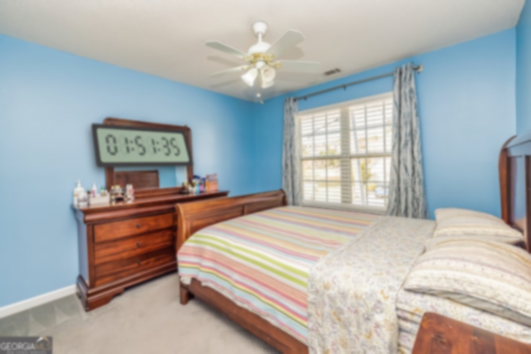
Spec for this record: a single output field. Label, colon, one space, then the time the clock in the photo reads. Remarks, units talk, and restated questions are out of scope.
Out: 1:51:35
